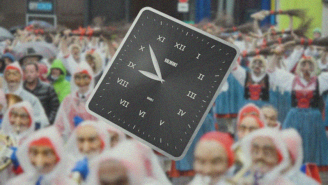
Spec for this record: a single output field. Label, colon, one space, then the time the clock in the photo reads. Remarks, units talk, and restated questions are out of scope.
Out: 8:52
